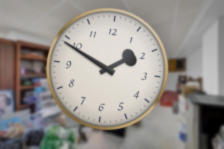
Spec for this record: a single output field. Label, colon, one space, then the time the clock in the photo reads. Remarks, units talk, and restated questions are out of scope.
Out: 1:49
